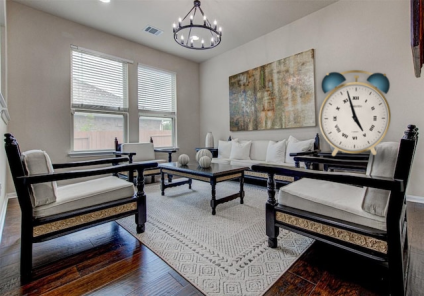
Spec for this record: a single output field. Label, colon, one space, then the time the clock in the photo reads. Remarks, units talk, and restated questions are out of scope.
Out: 4:57
